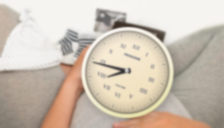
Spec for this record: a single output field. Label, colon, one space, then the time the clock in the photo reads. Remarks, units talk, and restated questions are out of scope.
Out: 7:44
